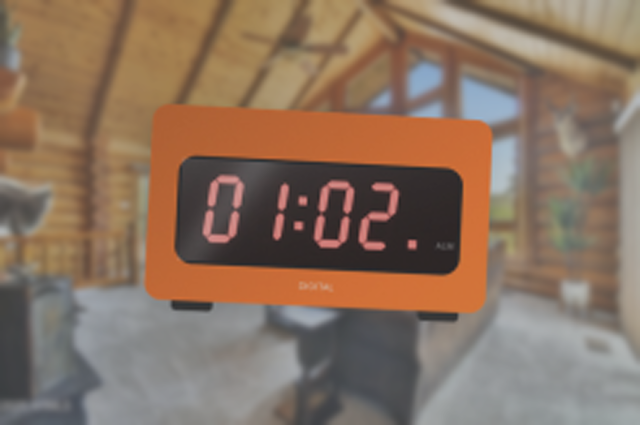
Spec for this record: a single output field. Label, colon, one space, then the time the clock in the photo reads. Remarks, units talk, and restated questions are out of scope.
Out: 1:02
